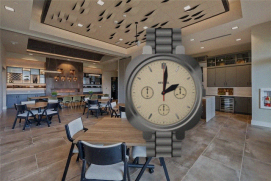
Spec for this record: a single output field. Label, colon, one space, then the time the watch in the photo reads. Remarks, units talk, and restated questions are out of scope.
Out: 2:01
